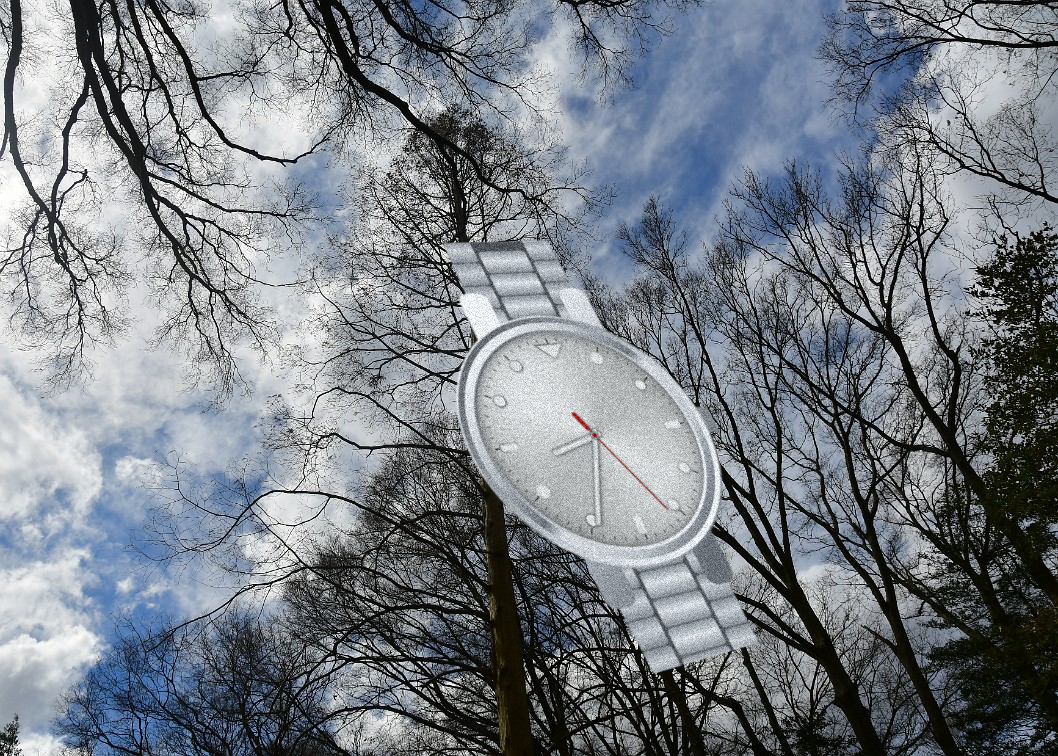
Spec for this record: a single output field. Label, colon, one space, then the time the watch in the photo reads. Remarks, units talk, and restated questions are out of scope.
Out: 8:34:26
